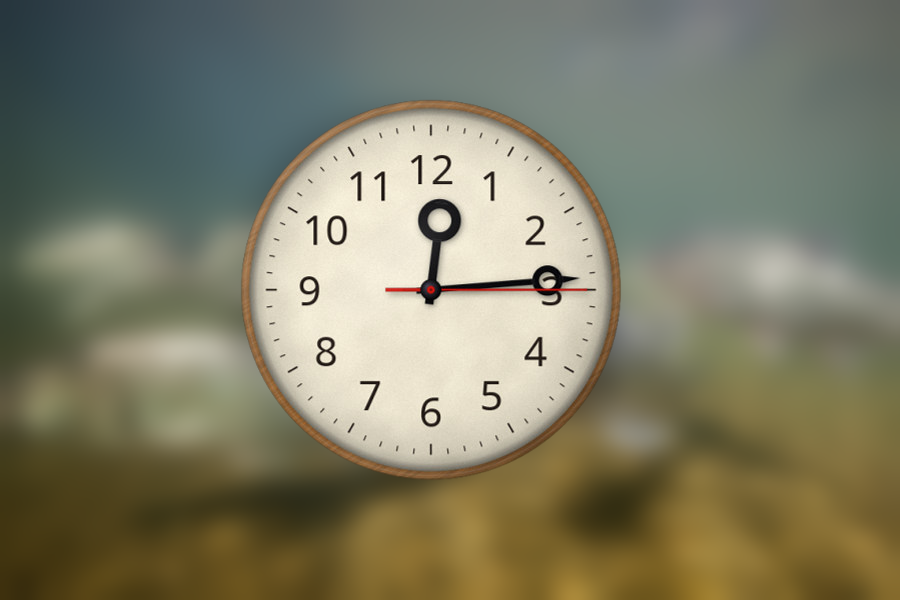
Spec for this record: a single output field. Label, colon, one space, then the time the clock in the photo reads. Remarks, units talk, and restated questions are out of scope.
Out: 12:14:15
